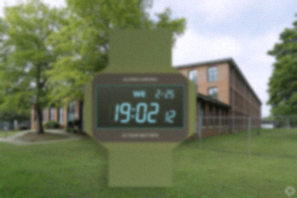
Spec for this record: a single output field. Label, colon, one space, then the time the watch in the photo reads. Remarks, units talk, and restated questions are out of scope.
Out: 19:02:12
